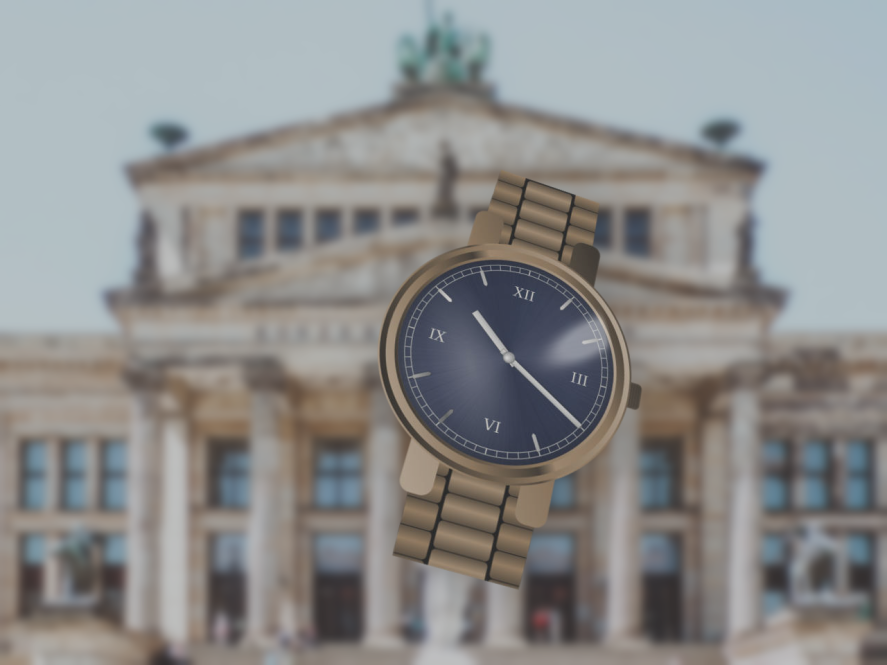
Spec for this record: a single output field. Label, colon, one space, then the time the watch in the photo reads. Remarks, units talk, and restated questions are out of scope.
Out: 10:20
